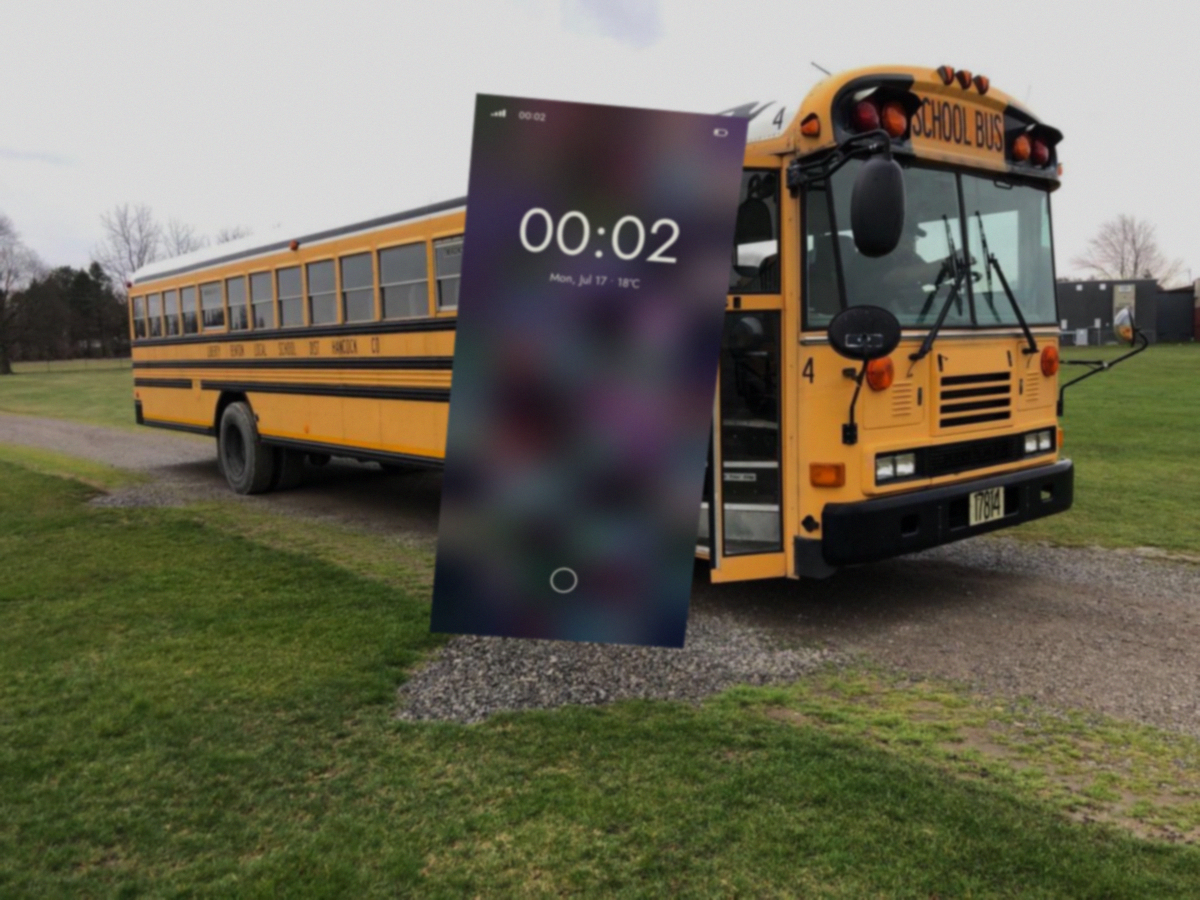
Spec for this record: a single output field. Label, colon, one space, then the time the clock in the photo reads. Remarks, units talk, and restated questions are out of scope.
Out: 0:02
